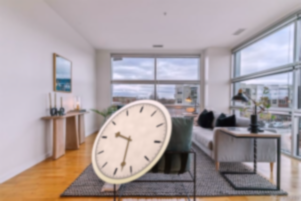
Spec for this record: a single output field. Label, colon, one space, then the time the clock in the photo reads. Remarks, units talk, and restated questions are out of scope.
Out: 9:28
